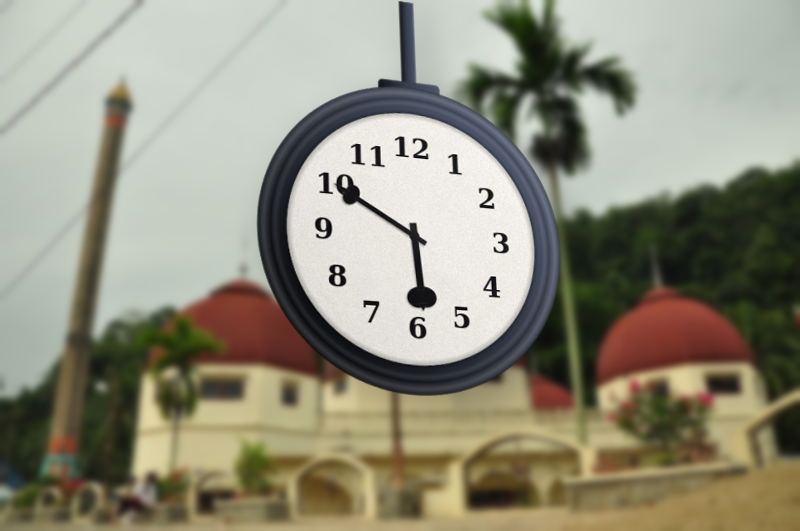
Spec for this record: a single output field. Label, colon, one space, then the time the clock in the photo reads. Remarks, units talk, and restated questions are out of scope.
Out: 5:50
